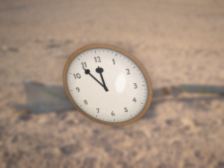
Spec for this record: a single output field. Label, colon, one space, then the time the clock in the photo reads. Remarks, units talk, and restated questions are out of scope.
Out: 11:54
